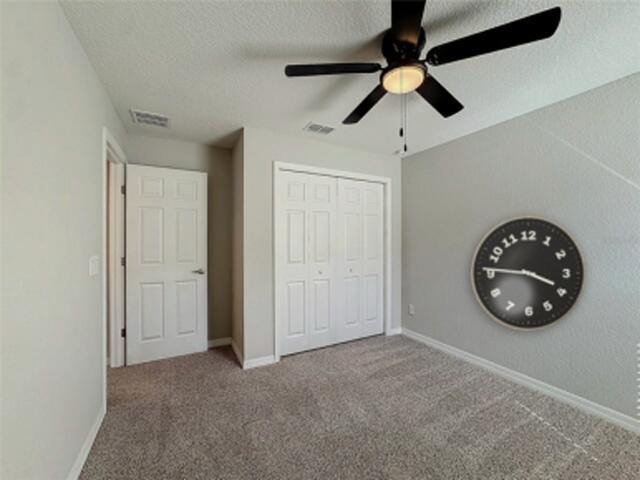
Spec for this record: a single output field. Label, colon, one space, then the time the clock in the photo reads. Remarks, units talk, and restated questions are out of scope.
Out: 3:46
